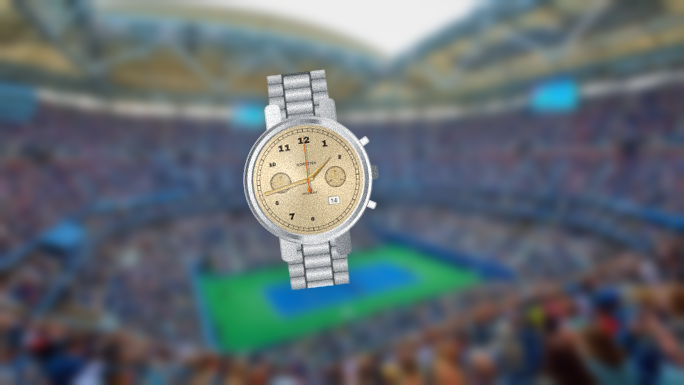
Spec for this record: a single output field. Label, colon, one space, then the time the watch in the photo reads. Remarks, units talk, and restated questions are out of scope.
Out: 1:43
